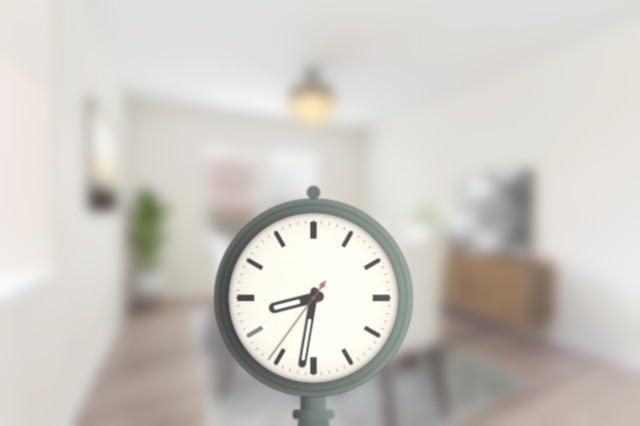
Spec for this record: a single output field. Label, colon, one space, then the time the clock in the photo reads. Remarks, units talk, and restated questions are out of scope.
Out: 8:31:36
